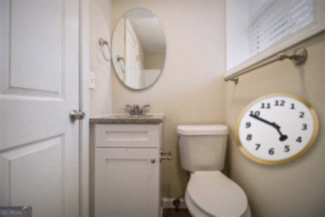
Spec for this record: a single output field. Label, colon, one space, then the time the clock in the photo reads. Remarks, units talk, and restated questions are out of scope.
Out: 4:49
